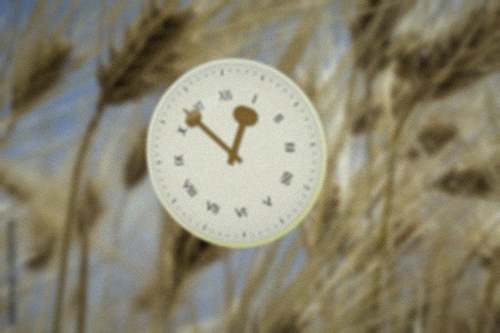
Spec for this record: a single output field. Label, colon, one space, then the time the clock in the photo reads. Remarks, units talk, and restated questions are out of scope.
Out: 12:53
